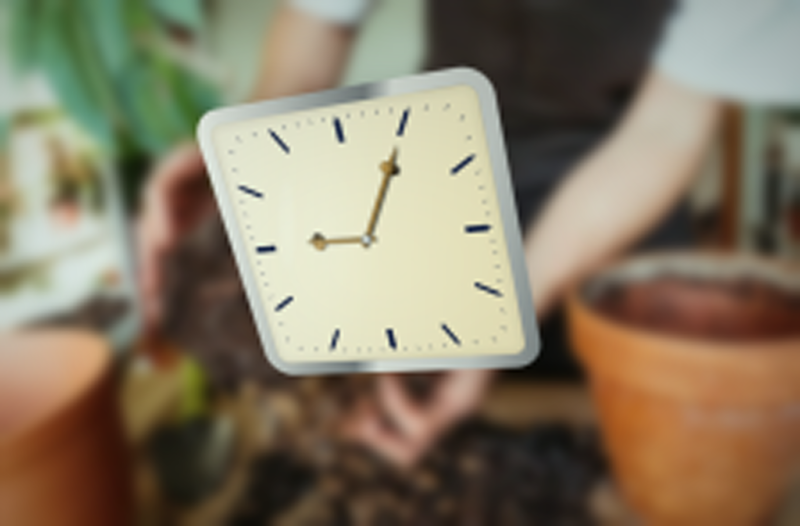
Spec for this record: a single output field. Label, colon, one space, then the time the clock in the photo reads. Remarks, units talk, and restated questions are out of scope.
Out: 9:05
